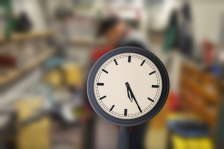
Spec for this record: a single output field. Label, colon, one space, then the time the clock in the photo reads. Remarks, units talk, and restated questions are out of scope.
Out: 5:25
